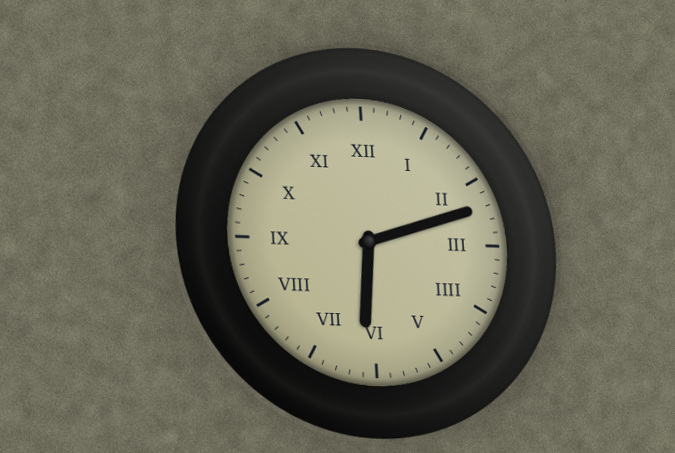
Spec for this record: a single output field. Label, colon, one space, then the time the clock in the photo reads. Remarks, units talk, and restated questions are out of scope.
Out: 6:12
